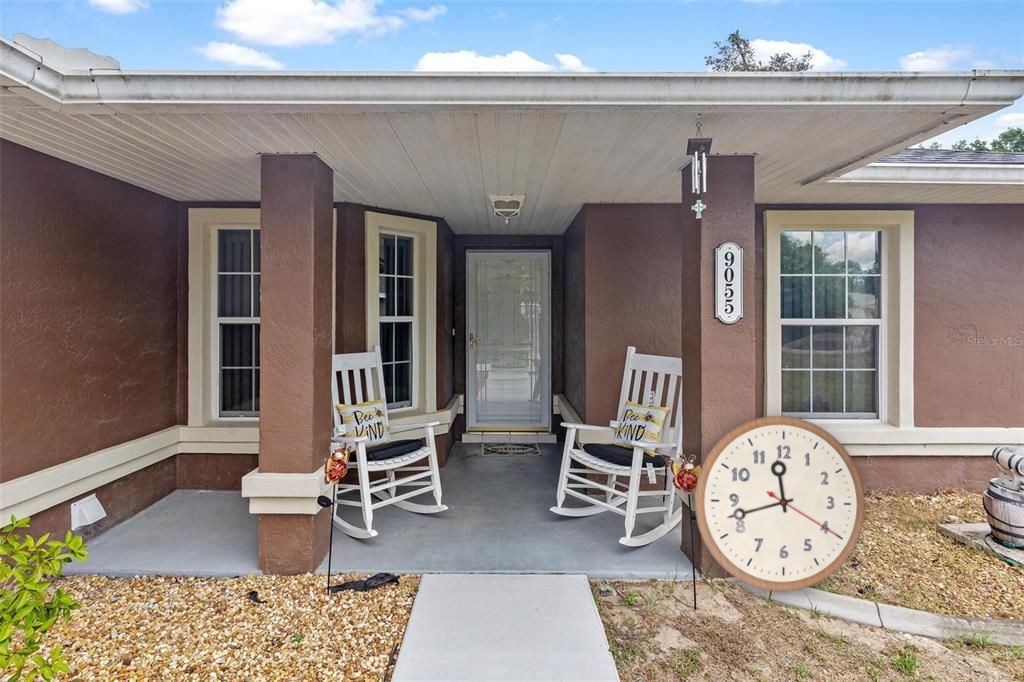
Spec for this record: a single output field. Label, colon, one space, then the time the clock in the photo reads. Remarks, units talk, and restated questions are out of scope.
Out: 11:42:20
